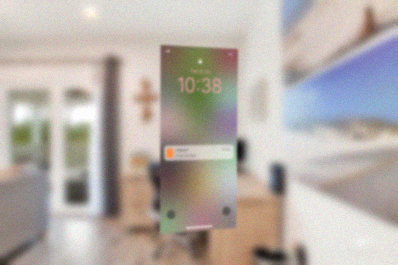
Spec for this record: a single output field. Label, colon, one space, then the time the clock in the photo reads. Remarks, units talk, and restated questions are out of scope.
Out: 10:38
